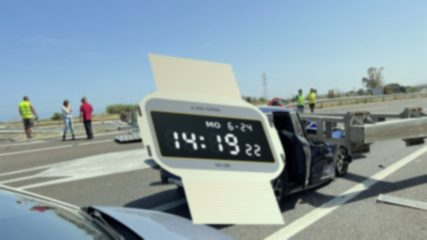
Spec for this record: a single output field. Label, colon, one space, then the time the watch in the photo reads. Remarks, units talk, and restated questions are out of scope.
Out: 14:19:22
